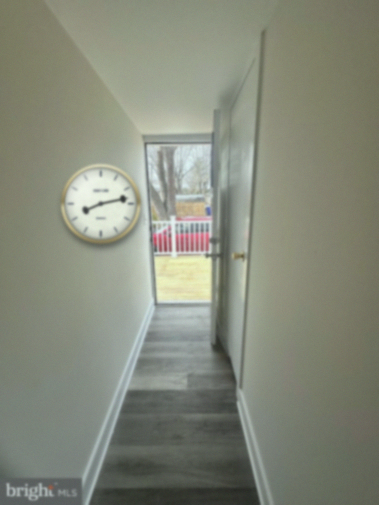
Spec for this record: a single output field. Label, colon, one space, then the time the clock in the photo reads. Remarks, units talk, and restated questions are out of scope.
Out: 8:13
